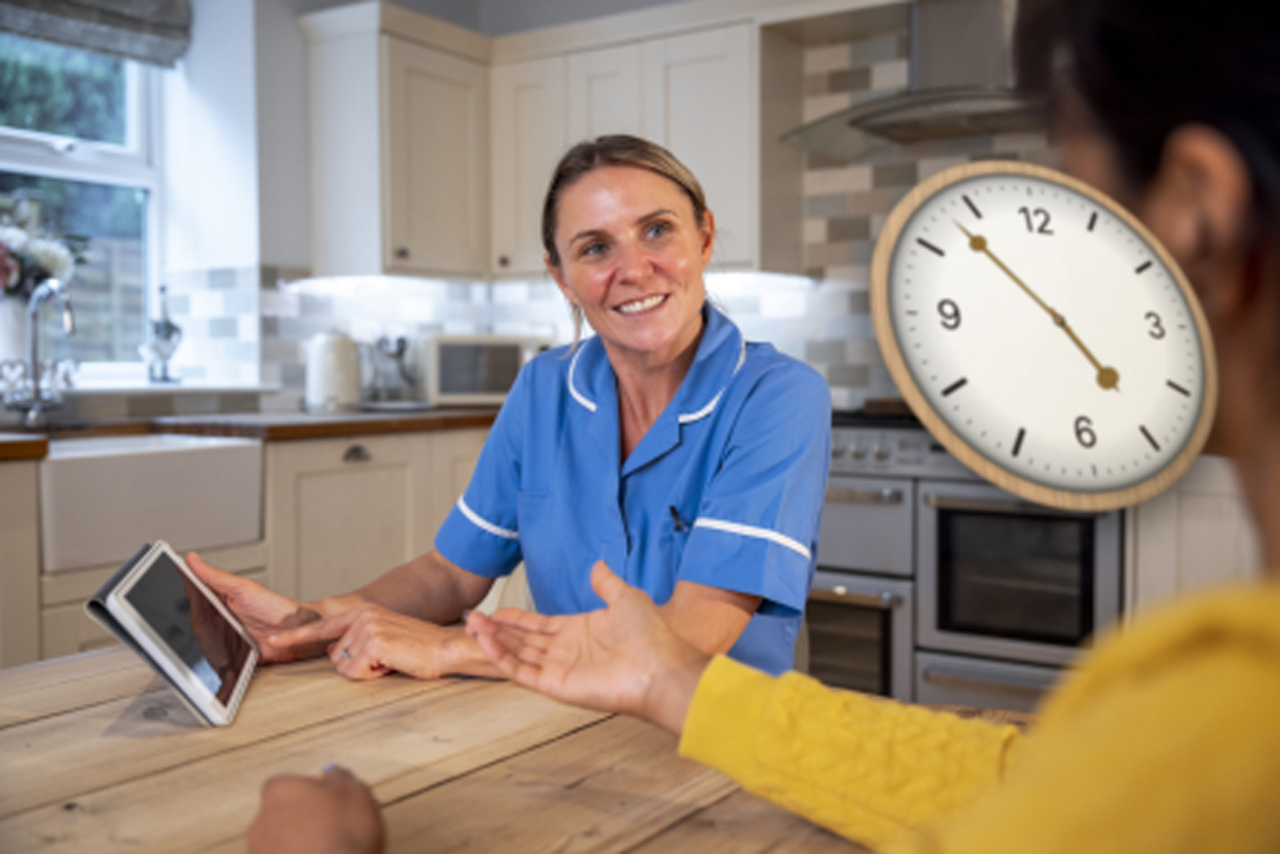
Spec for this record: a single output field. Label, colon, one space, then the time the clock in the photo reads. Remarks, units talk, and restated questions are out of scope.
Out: 4:53
